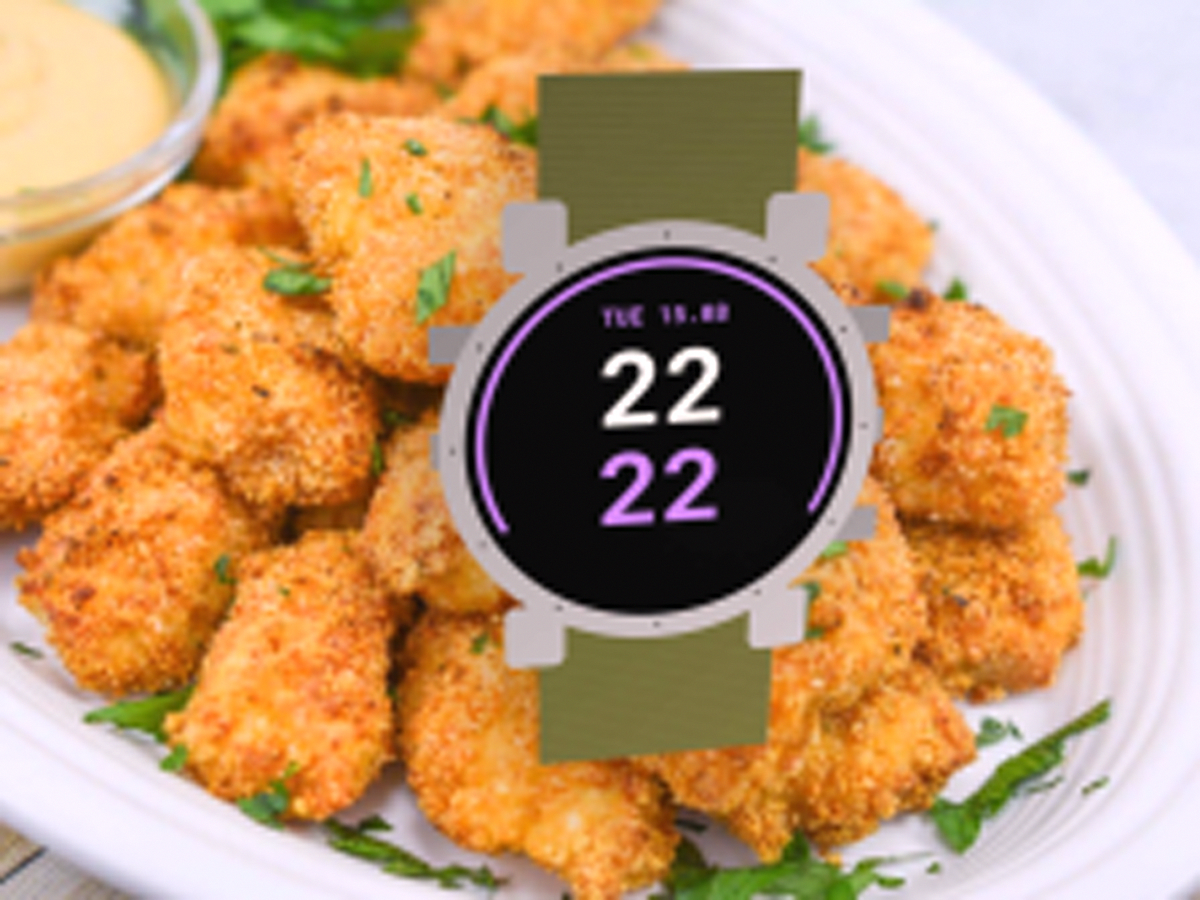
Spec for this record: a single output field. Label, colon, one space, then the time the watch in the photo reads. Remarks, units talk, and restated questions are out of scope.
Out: 22:22
